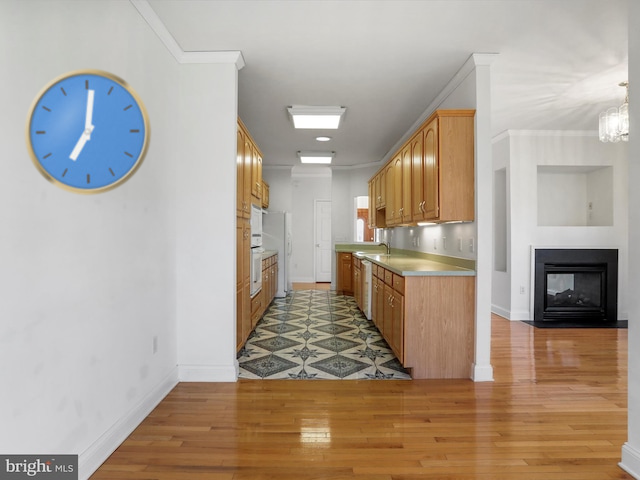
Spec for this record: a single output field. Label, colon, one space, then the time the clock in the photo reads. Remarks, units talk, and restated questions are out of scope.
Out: 7:01
